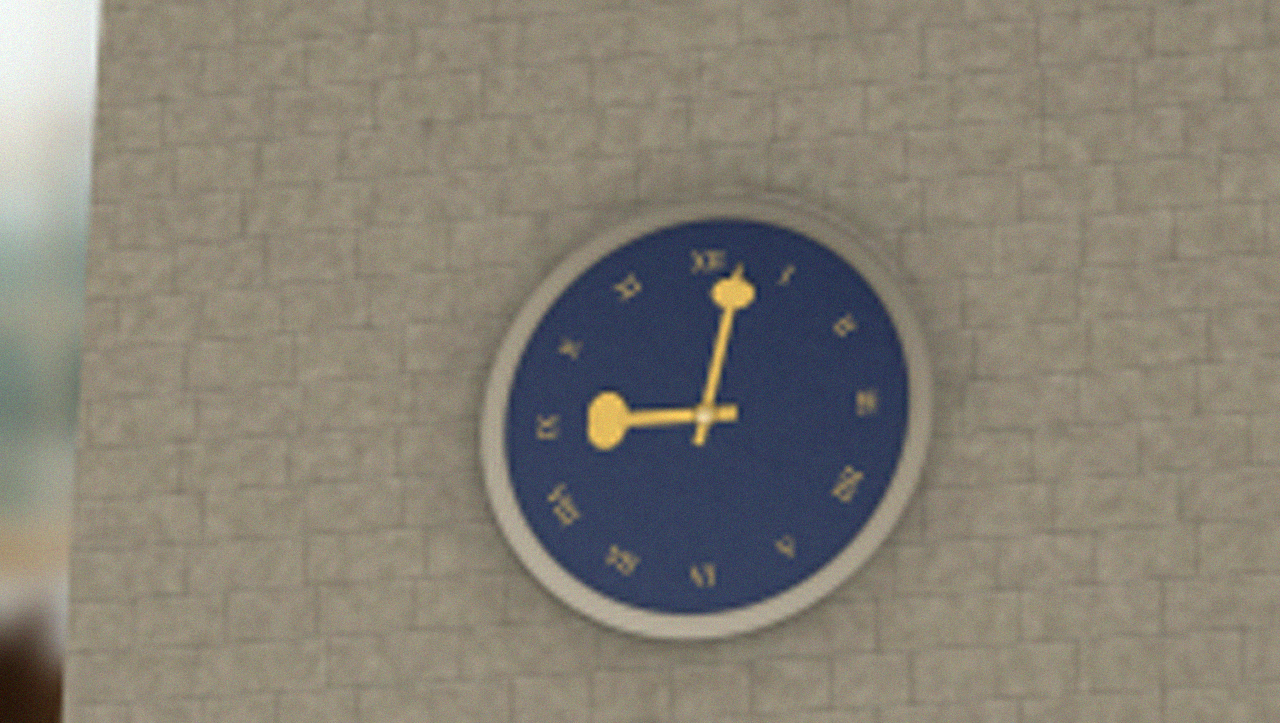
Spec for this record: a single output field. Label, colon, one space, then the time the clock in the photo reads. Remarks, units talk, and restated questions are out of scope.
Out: 9:02
